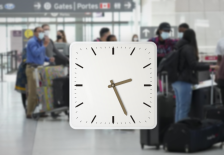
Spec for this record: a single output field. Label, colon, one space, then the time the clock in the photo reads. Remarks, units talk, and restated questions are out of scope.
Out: 2:26
